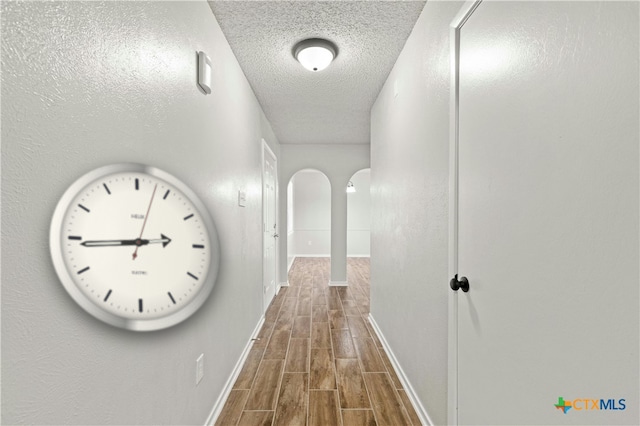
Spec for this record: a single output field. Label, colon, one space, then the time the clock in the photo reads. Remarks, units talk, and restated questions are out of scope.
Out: 2:44:03
